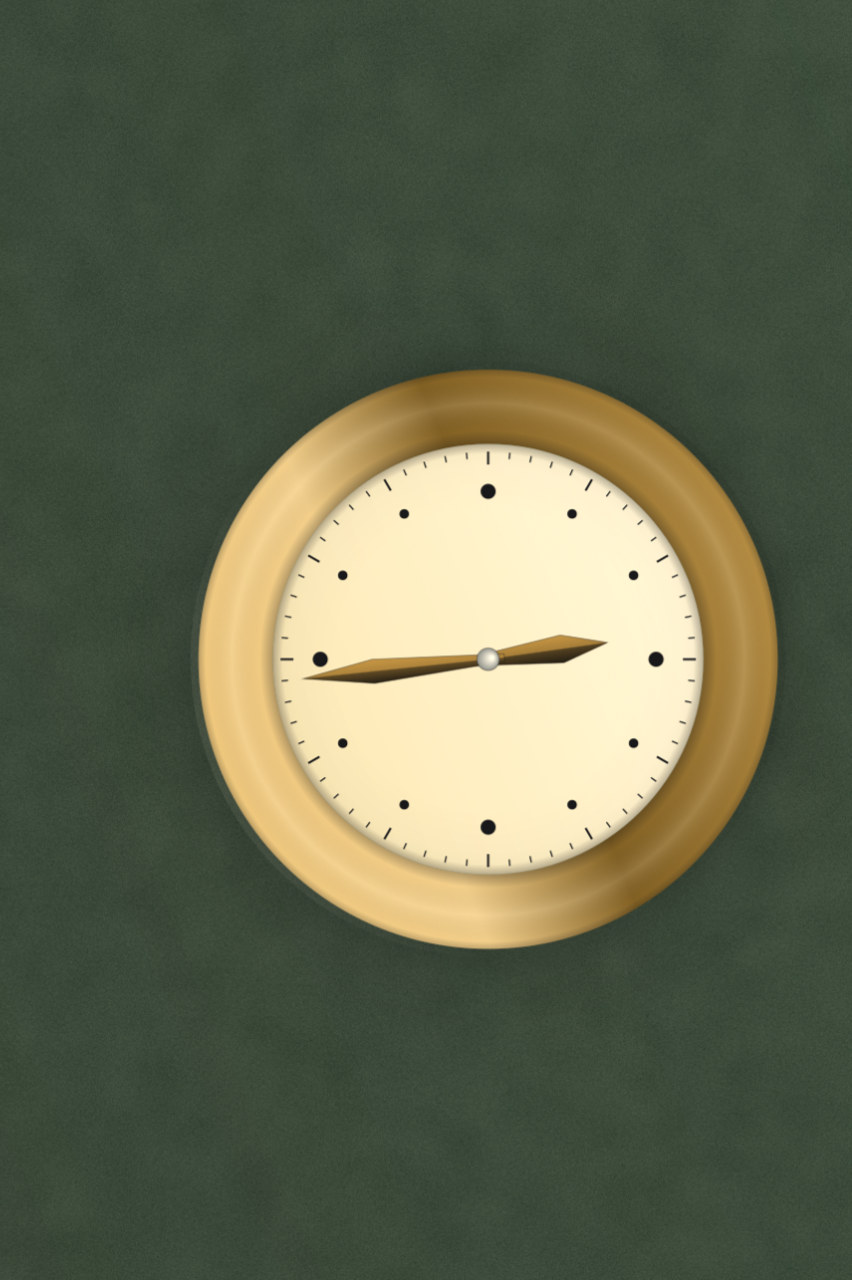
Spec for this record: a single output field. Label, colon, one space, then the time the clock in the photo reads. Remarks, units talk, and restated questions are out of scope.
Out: 2:44
